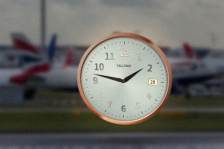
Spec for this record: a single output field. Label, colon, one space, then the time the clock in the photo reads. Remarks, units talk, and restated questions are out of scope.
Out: 1:47
